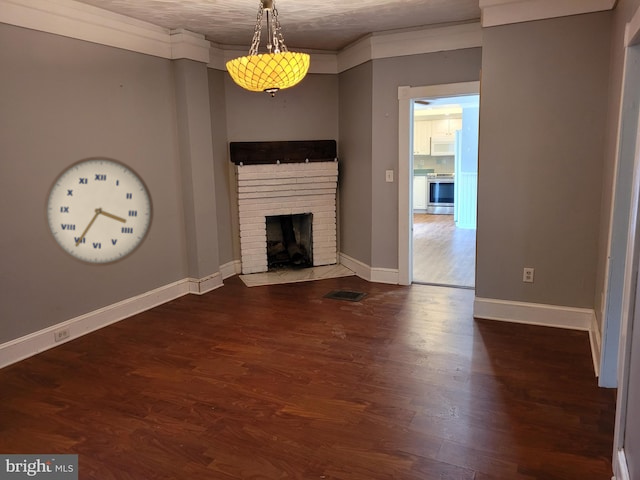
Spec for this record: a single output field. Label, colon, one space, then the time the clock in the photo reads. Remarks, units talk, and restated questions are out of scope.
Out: 3:35
